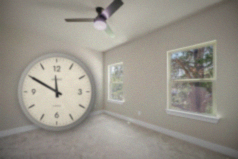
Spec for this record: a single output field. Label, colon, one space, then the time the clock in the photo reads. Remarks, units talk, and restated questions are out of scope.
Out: 11:50
